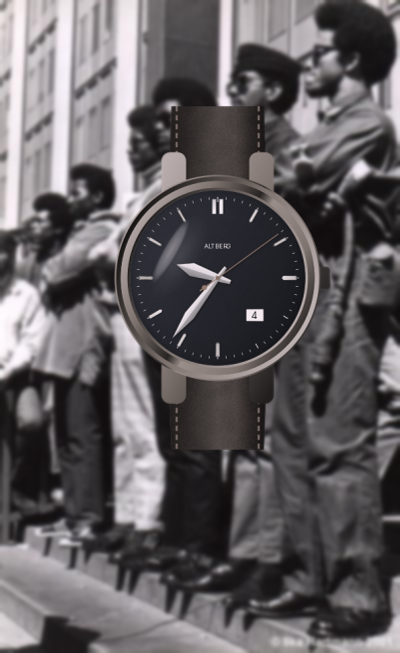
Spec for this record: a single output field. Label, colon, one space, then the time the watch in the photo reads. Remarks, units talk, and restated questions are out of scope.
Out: 9:36:09
